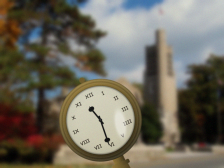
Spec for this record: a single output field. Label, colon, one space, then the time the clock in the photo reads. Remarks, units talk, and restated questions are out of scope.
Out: 11:31
